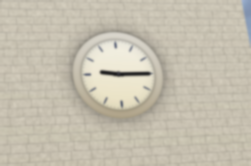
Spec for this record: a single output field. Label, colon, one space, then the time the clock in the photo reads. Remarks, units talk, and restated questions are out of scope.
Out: 9:15
